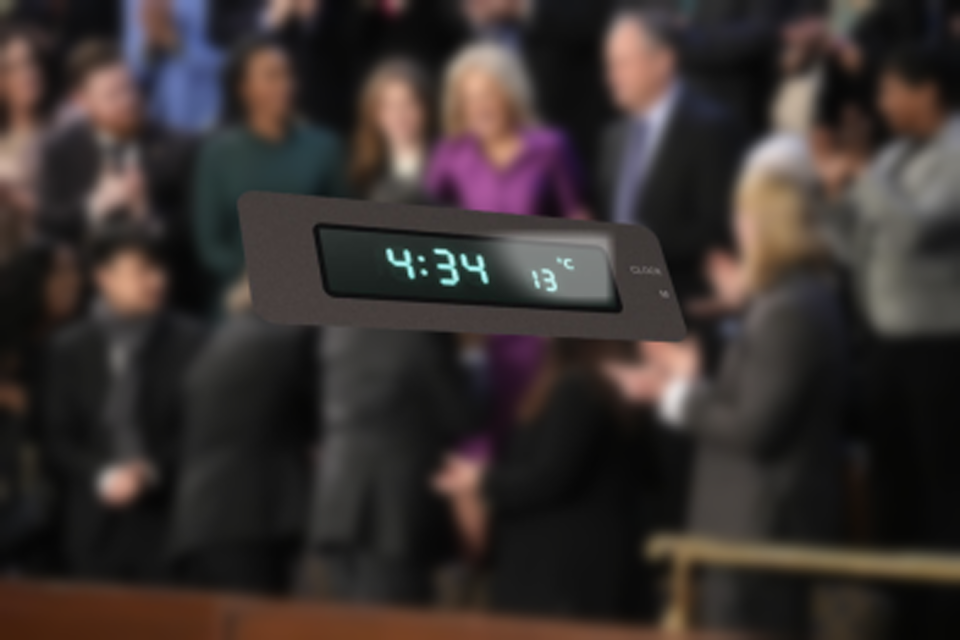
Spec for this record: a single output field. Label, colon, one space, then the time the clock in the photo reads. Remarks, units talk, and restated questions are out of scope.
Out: 4:34
